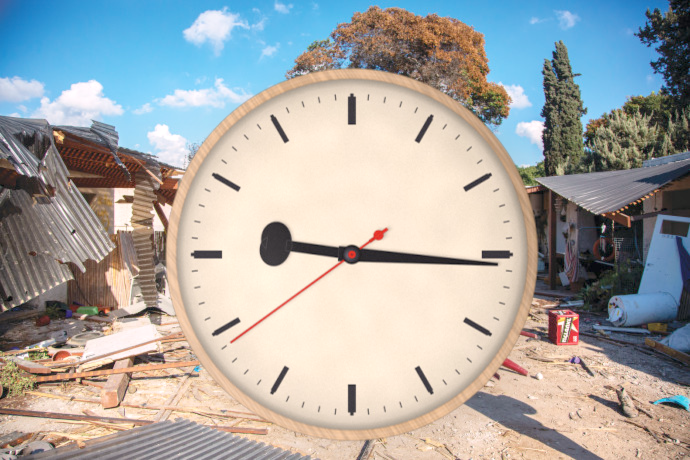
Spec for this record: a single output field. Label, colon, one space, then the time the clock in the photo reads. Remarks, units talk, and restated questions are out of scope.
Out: 9:15:39
